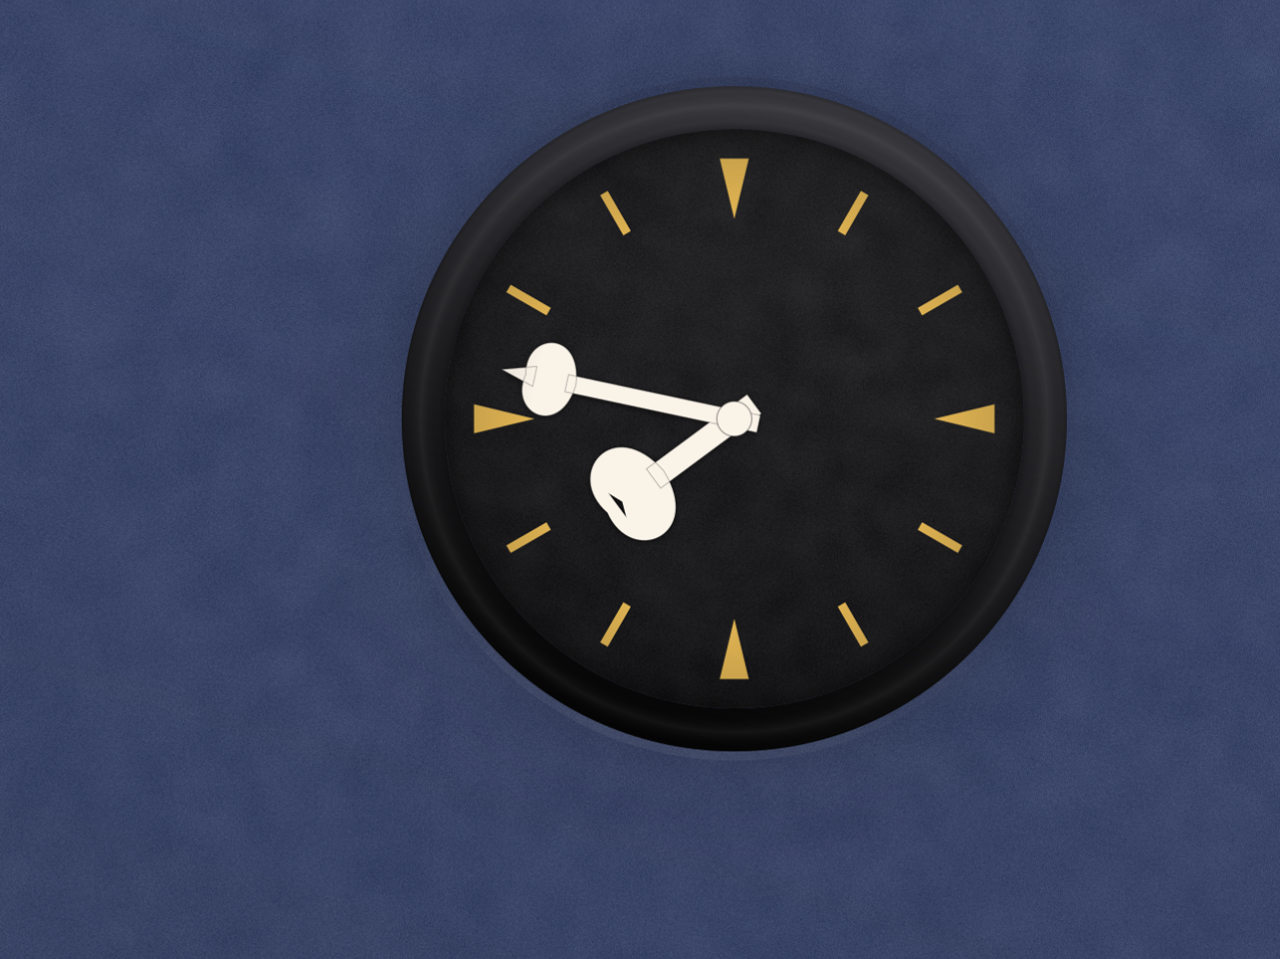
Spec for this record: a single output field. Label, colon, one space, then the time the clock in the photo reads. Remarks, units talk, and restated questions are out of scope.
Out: 7:47
